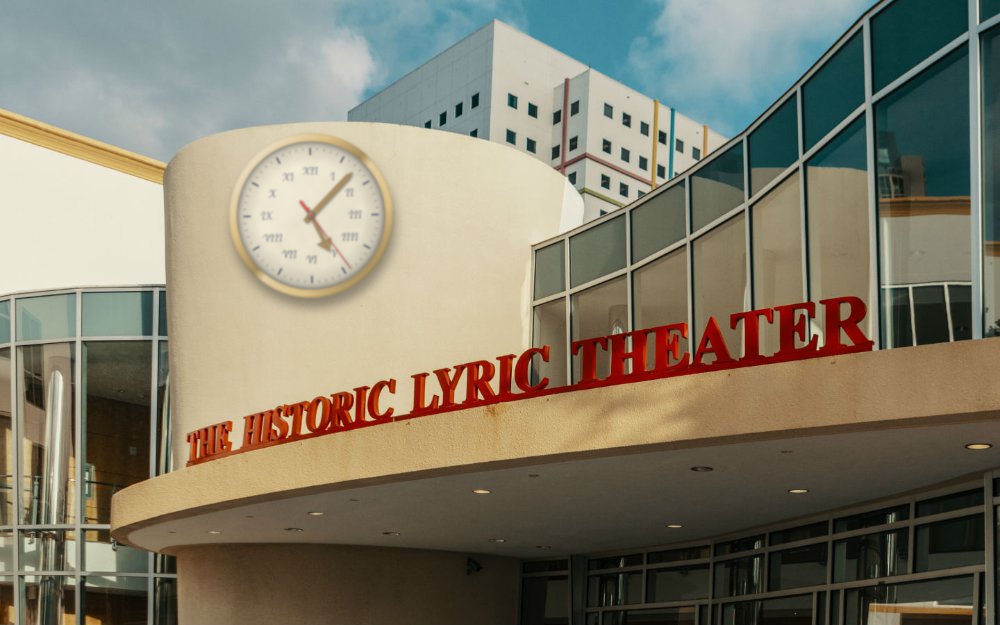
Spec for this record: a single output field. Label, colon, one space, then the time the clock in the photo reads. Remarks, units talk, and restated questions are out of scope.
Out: 5:07:24
